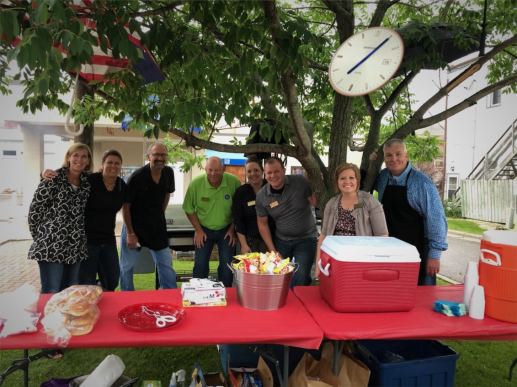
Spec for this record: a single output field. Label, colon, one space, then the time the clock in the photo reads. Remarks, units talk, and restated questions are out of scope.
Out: 7:05
